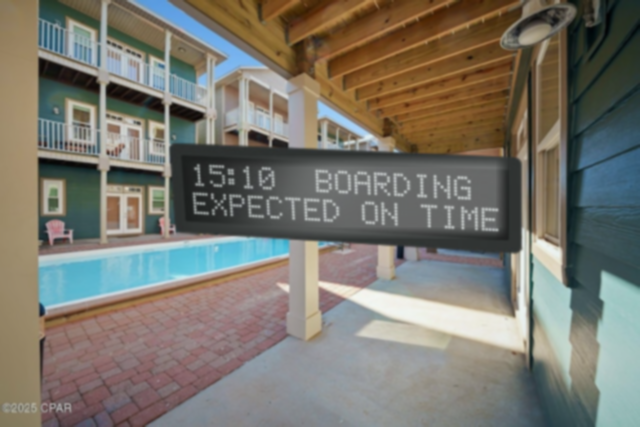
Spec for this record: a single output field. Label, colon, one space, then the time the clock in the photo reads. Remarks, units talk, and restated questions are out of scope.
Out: 15:10
